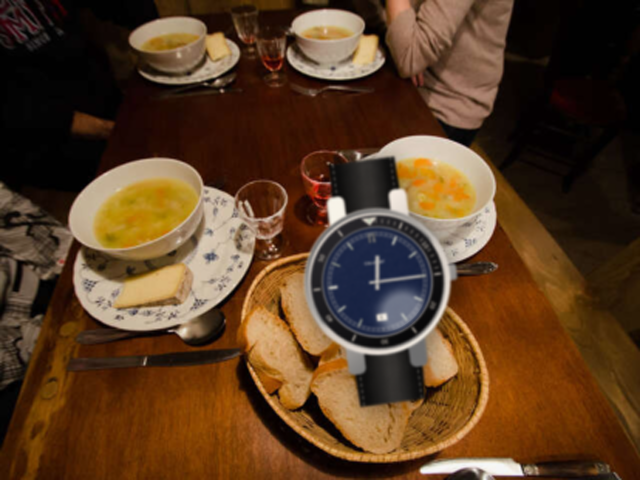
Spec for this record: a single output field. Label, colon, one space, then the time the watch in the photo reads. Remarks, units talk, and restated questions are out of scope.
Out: 12:15
